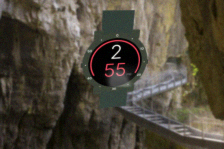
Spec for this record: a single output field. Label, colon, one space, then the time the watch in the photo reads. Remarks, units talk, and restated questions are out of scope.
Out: 2:55
